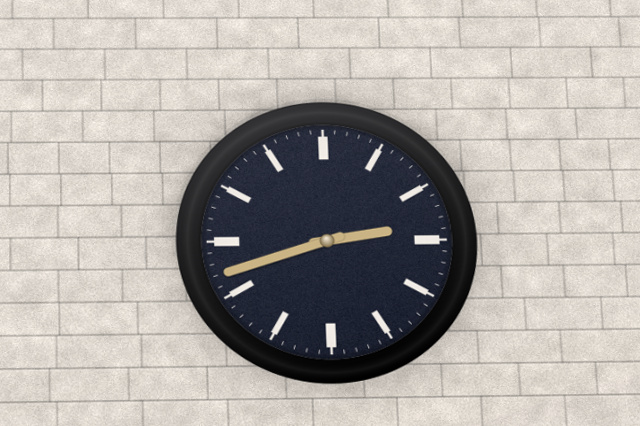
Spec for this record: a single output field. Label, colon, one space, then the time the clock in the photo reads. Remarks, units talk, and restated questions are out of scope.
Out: 2:42
